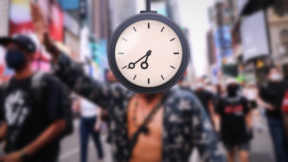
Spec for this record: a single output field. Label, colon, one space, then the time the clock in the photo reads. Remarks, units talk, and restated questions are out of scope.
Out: 6:39
